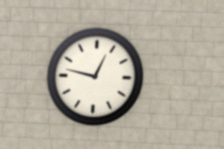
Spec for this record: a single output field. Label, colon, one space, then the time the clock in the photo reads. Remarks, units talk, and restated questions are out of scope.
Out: 12:47
